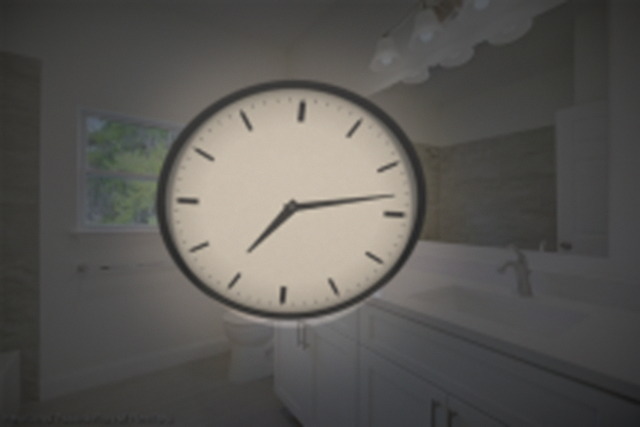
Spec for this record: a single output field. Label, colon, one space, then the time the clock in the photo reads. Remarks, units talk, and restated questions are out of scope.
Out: 7:13
